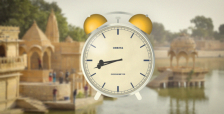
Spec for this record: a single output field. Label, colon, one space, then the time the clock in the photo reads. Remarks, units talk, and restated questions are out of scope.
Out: 8:42
